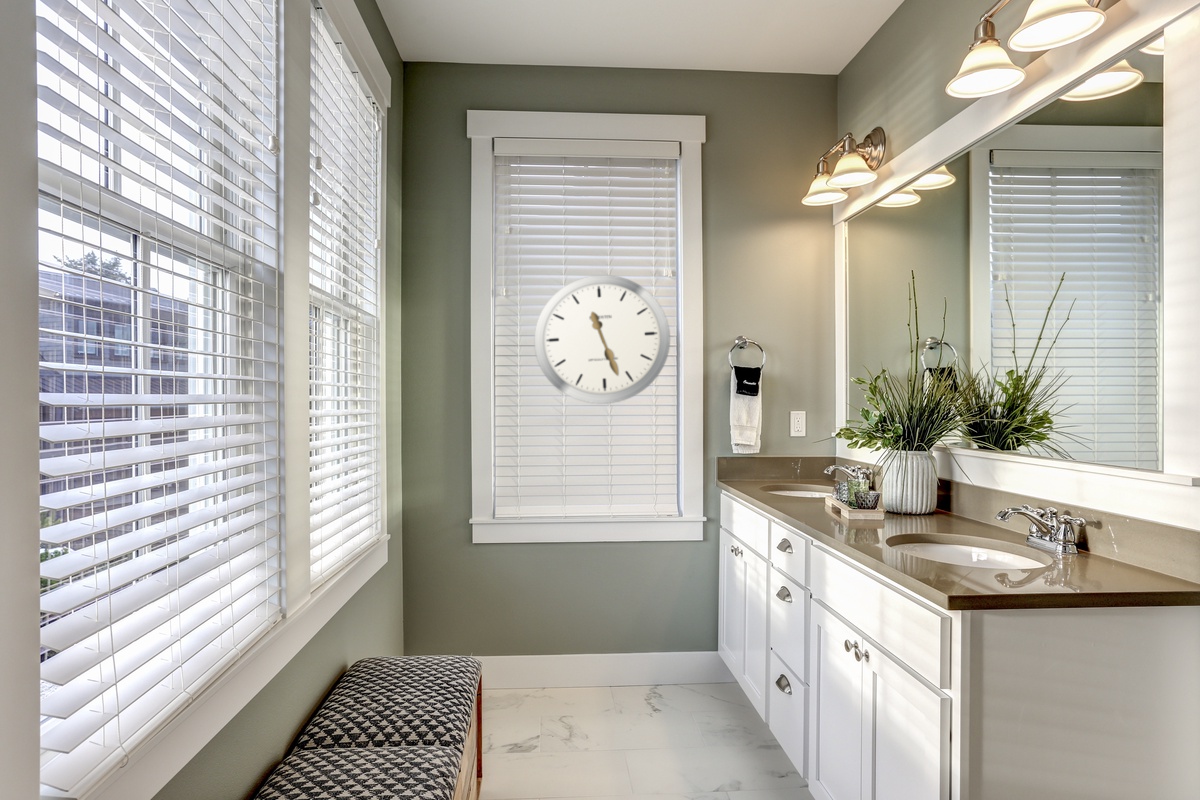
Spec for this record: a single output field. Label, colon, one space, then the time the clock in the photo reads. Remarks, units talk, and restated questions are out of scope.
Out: 11:27
